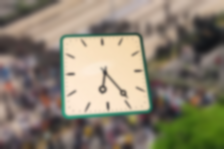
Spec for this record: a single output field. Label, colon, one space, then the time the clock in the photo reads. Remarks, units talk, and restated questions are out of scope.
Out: 6:24
